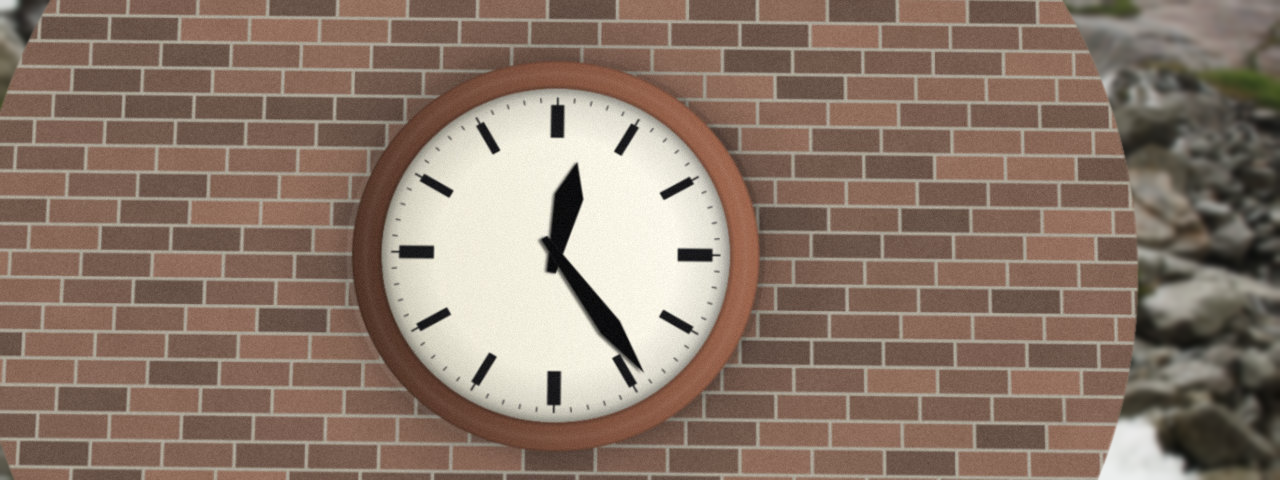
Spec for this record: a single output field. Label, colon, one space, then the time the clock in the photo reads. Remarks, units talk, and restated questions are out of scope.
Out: 12:24
